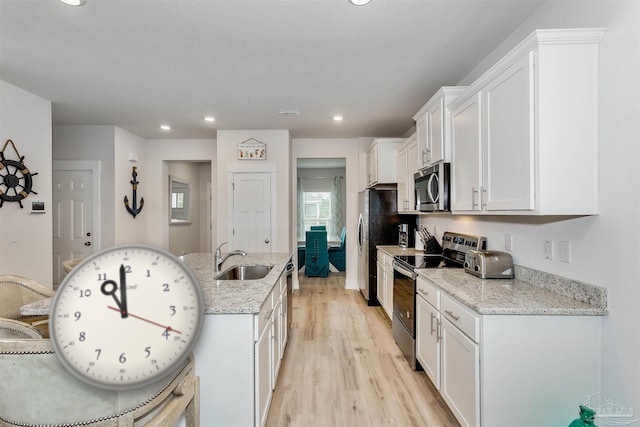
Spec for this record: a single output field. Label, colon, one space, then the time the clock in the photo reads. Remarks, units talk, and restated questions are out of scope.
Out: 10:59:19
